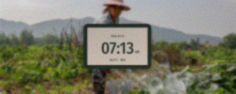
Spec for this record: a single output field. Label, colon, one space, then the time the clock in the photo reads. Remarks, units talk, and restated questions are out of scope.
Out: 7:13
